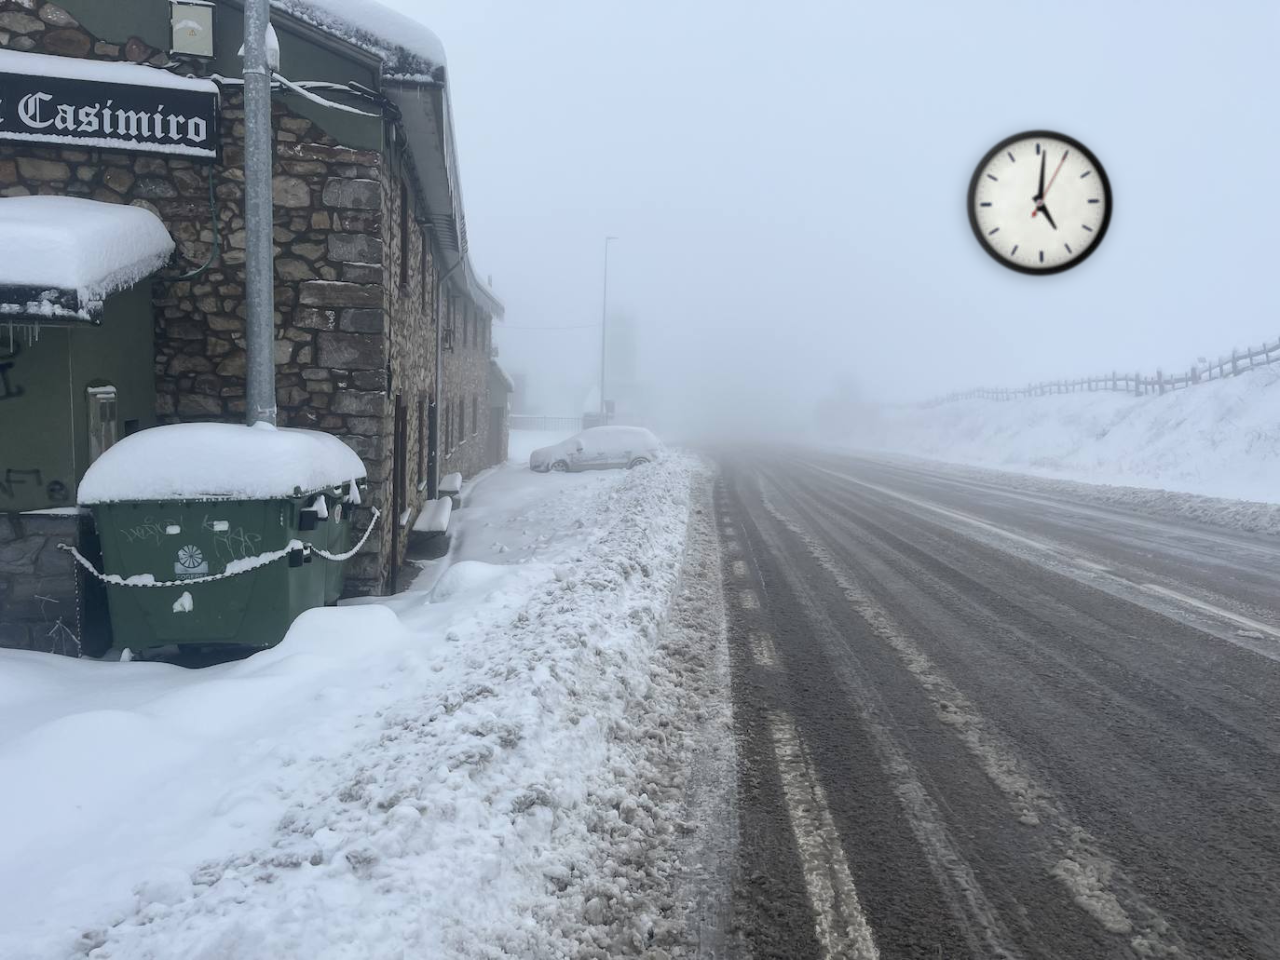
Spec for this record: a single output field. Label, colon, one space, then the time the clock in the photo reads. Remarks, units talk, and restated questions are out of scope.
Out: 5:01:05
